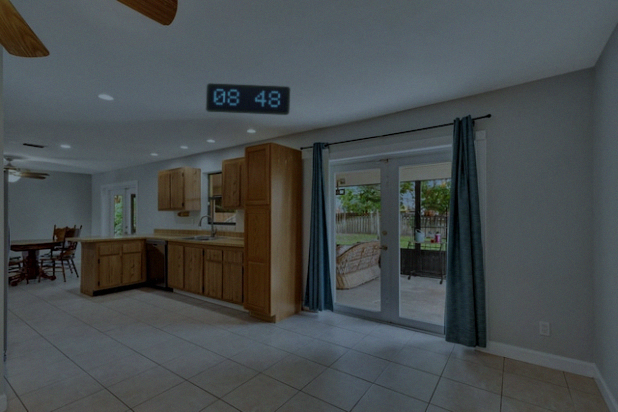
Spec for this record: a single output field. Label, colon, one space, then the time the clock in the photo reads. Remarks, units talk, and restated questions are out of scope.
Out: 8:48
